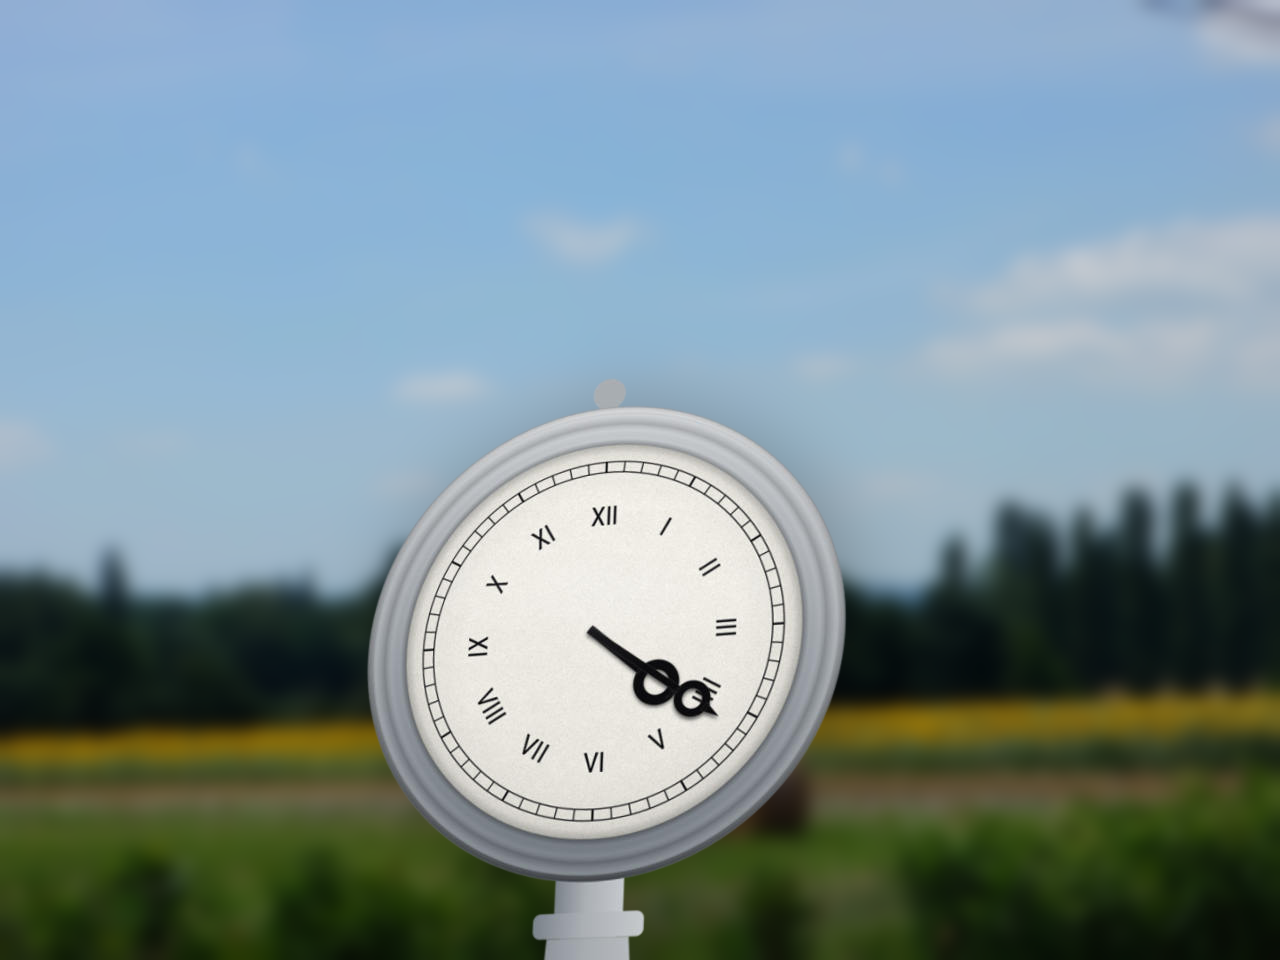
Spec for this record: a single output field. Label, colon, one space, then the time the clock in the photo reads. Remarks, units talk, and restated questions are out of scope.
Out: 4:21
